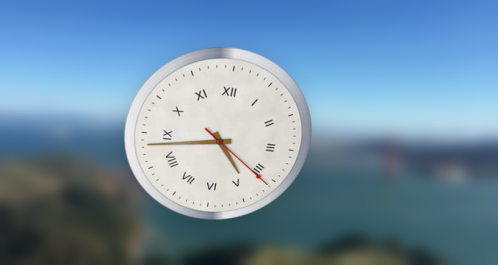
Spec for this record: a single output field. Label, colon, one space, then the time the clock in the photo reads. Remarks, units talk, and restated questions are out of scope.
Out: 4:43:21
